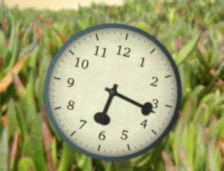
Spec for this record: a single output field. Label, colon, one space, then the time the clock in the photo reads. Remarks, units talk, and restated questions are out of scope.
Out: 6:17
